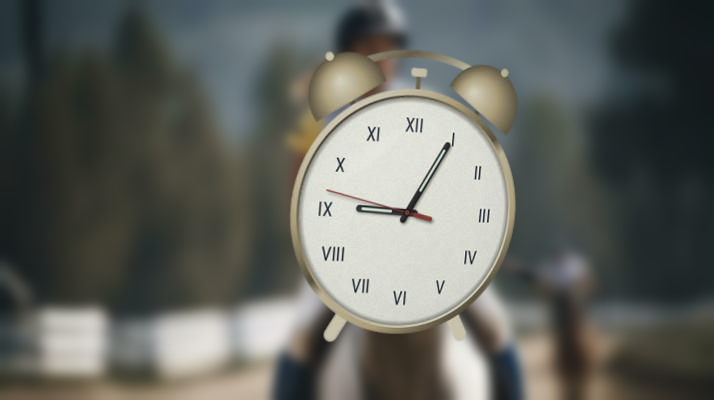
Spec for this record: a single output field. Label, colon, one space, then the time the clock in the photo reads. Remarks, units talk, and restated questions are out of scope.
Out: 9:04:47
